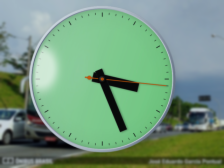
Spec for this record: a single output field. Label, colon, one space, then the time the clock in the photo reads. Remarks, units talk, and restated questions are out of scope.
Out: 3:26:16
